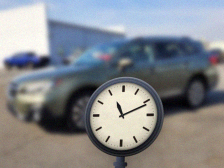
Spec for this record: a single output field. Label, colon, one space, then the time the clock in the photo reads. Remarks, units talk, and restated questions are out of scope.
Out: 11:11
